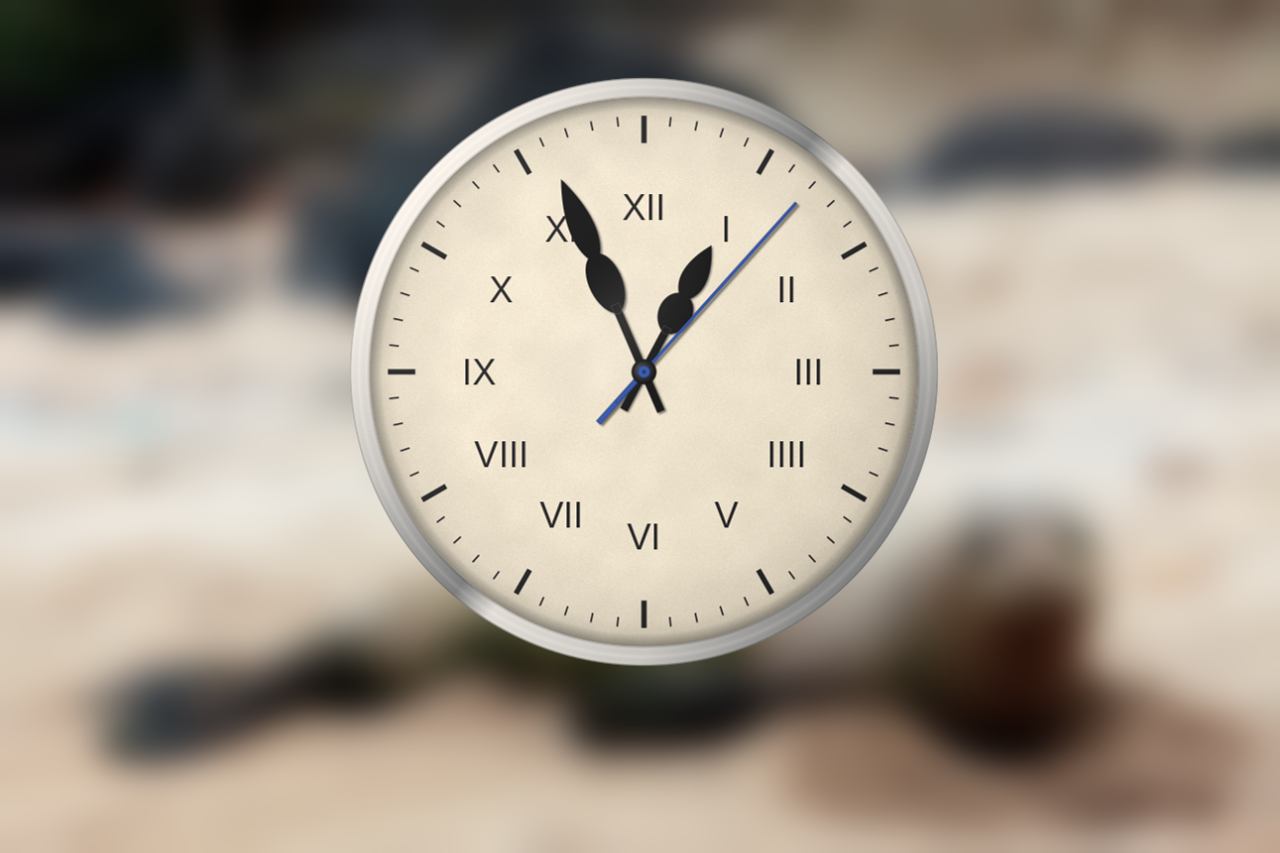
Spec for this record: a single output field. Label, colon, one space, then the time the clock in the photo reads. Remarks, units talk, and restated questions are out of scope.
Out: 12:56:07
